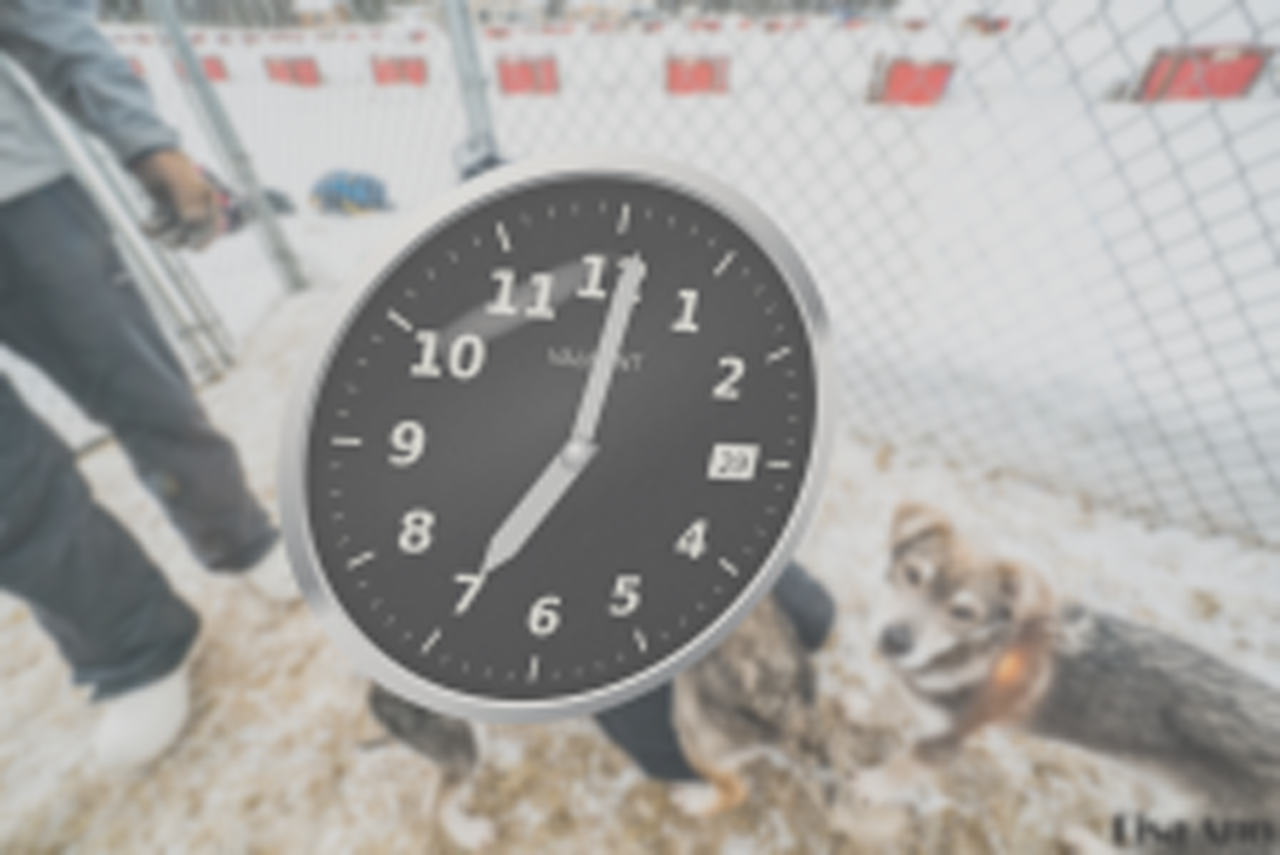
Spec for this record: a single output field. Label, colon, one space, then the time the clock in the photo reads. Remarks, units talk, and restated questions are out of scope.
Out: 7:01
